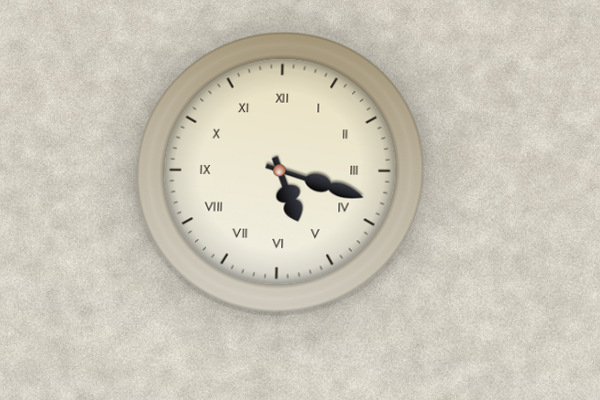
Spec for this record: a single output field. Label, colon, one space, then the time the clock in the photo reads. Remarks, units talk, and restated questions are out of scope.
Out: 5:18
